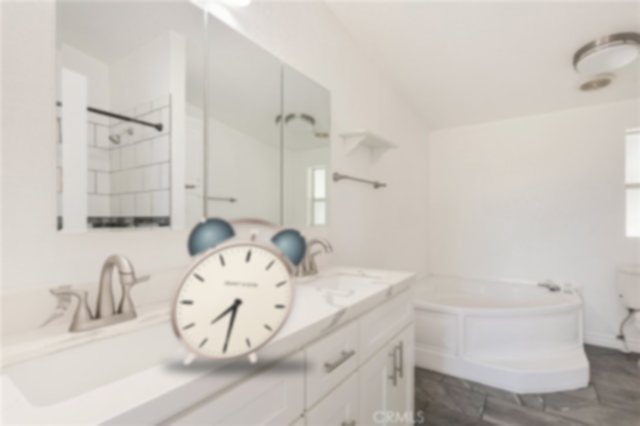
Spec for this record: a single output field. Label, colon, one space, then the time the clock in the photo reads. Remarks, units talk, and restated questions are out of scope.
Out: 7:30
